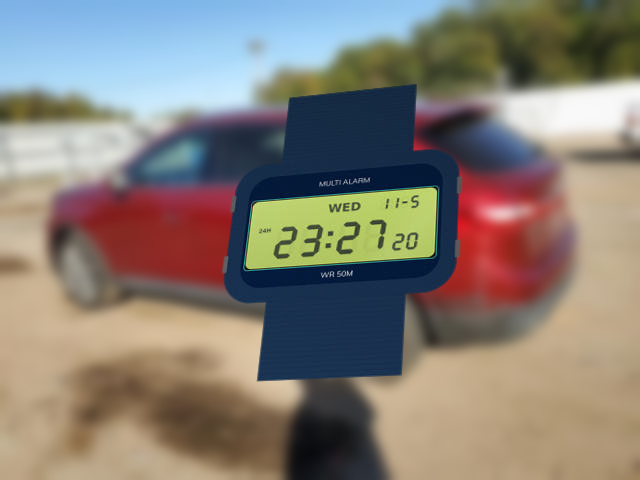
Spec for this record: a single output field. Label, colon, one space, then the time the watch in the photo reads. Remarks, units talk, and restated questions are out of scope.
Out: 23:27:20
